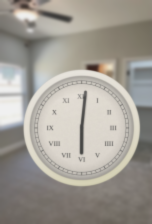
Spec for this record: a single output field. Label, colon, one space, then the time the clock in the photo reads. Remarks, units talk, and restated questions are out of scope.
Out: 6:01
